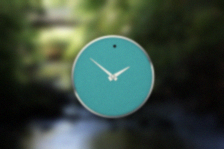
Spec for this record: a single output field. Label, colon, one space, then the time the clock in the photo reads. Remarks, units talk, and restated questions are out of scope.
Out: 1:51
